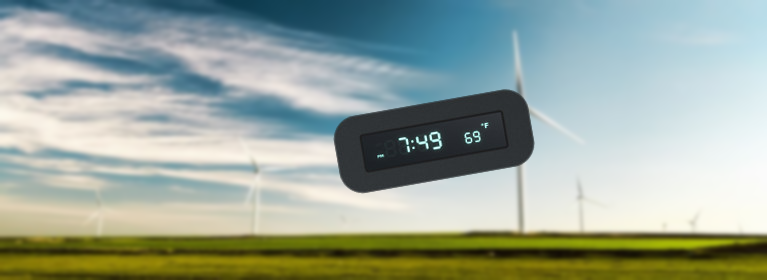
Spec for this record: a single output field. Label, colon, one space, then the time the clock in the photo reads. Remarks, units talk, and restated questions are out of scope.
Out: 7:49
